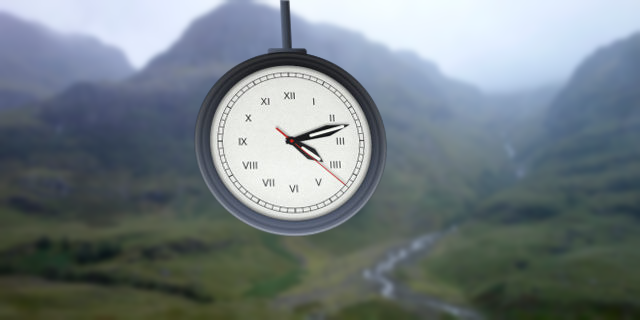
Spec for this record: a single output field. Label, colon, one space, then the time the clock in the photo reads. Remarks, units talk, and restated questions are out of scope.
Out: 4:12:22
